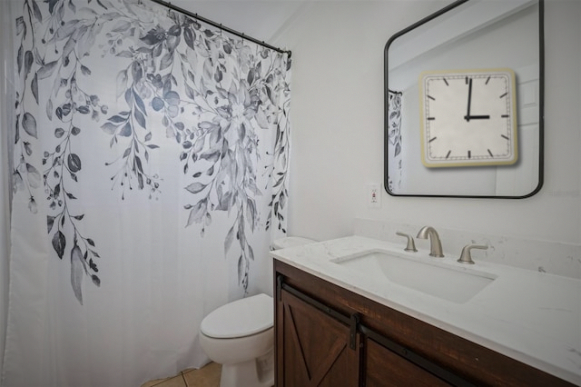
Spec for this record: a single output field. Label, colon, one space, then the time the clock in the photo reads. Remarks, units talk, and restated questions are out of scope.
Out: 3:01
